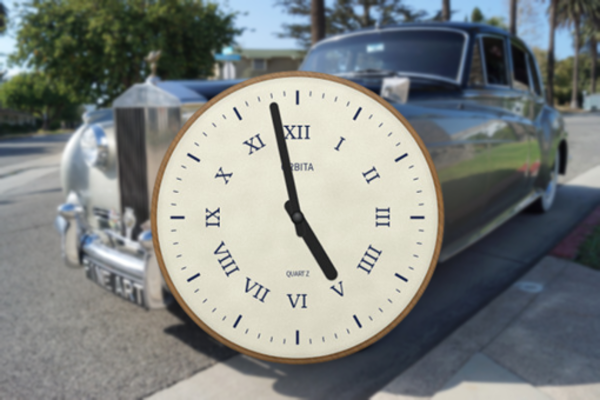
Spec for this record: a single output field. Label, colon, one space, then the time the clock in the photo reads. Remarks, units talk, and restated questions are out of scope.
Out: 4:58
